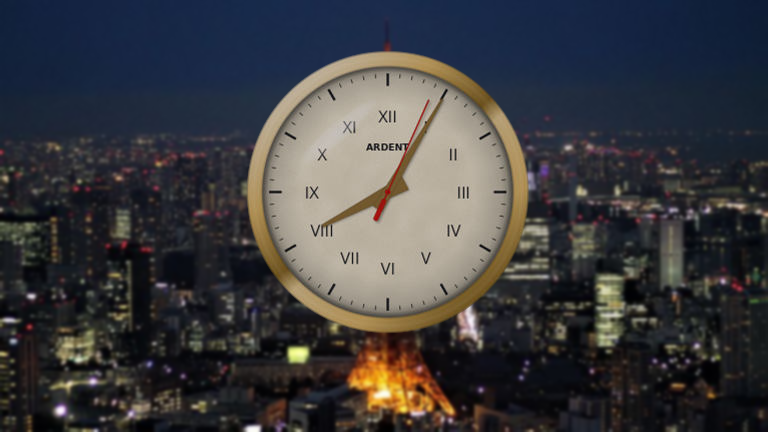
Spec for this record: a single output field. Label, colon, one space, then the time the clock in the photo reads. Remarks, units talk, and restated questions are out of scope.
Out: 8:05:04
